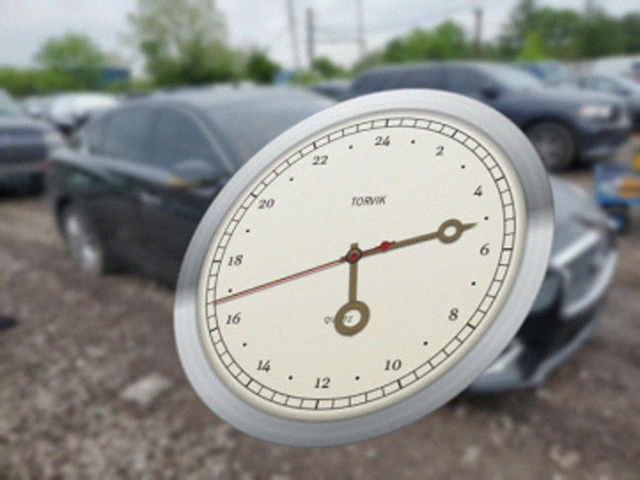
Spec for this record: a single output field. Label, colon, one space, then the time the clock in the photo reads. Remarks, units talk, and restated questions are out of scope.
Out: 11:12:42
